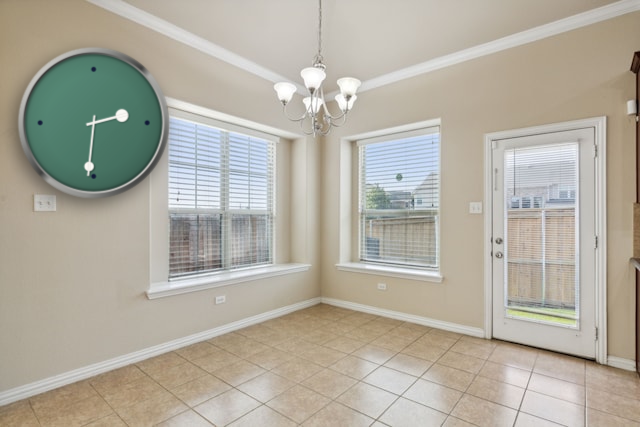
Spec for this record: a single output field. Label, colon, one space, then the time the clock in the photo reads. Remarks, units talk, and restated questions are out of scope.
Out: 2:31
